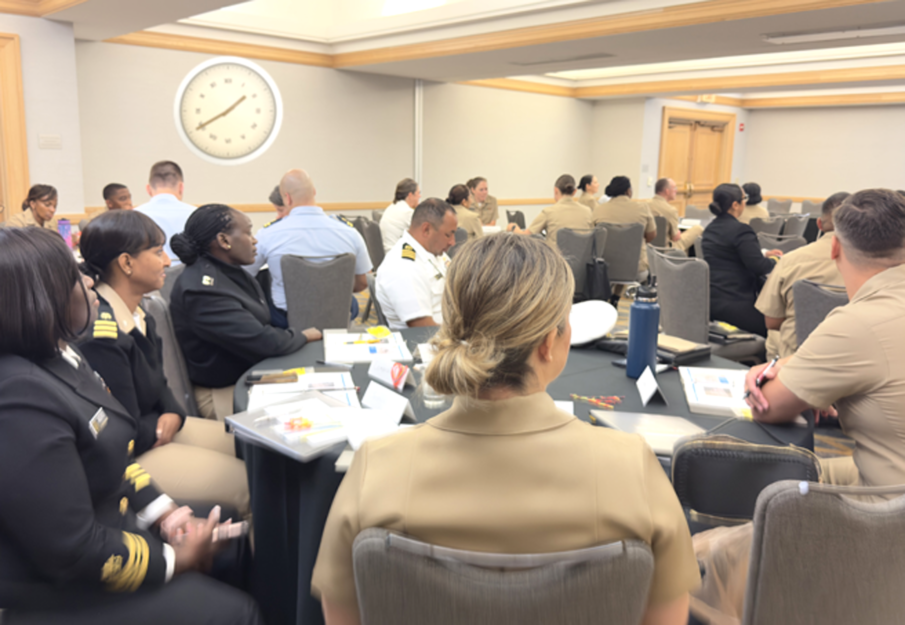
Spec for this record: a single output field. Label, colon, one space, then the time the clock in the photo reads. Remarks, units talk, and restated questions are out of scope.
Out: 1:40
